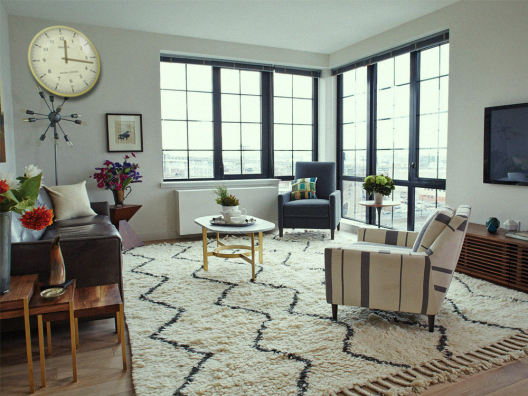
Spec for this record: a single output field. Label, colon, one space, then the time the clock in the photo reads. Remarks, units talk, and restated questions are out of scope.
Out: 12:17
